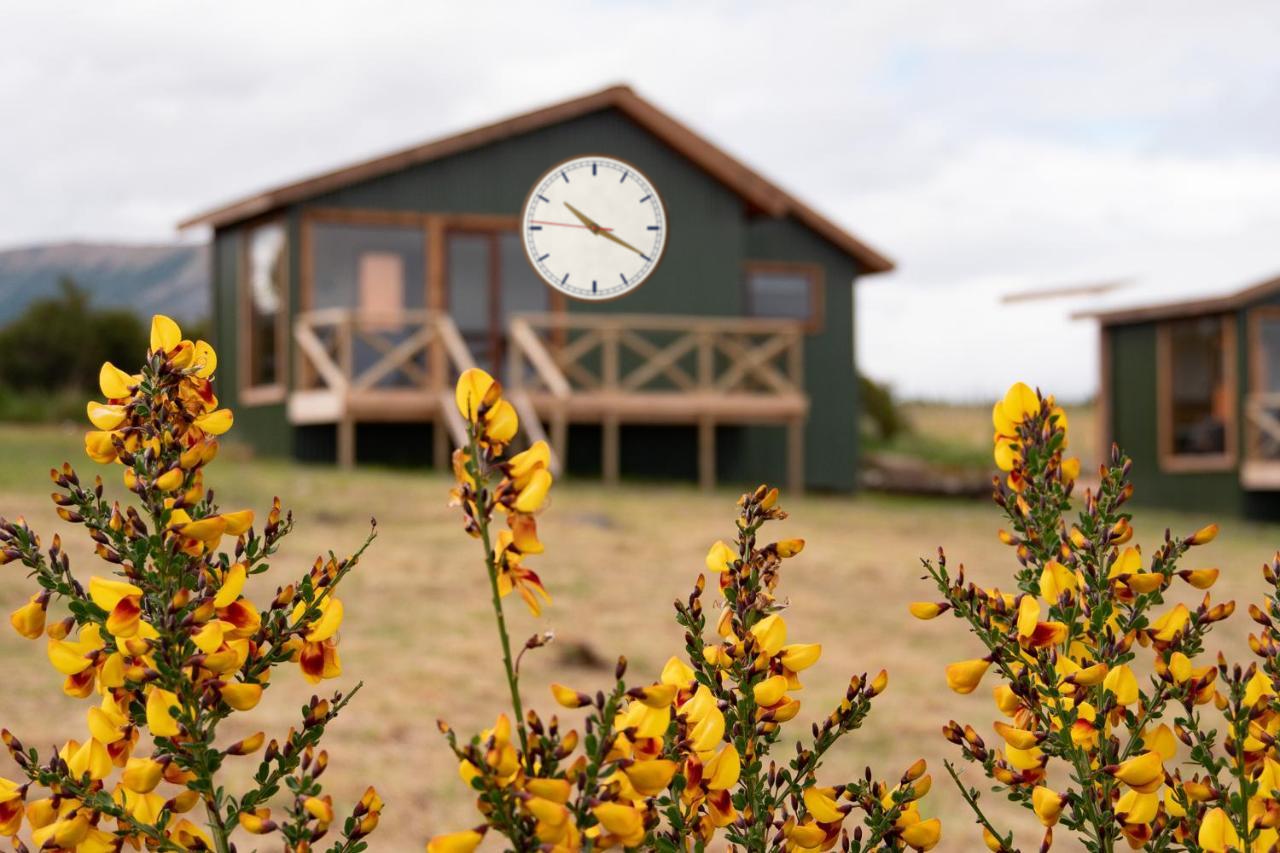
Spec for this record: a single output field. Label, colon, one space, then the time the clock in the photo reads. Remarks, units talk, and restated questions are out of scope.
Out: 10:19:46
